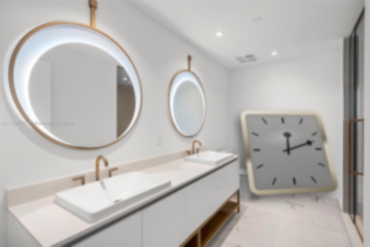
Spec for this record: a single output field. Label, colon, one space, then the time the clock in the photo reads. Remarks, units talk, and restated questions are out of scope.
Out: 12:12
